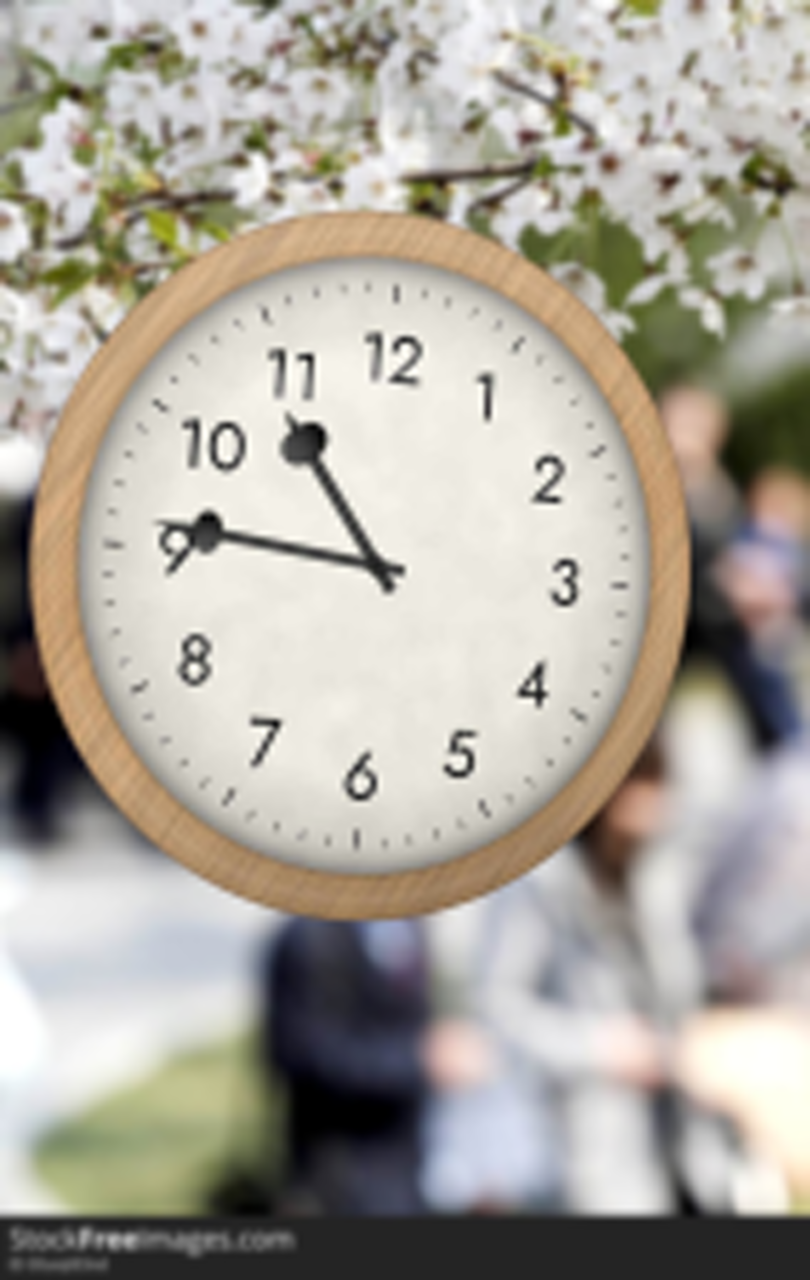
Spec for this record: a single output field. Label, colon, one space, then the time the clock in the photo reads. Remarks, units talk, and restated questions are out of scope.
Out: 10:46
